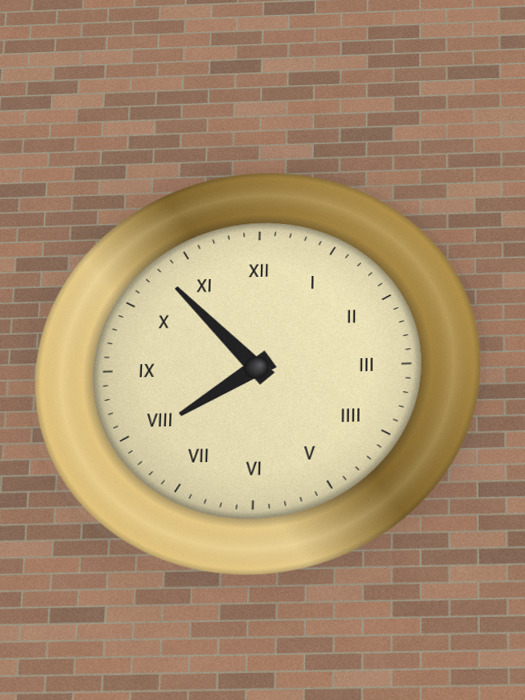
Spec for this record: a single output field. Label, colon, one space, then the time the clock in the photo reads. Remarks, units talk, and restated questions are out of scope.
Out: 7:53
